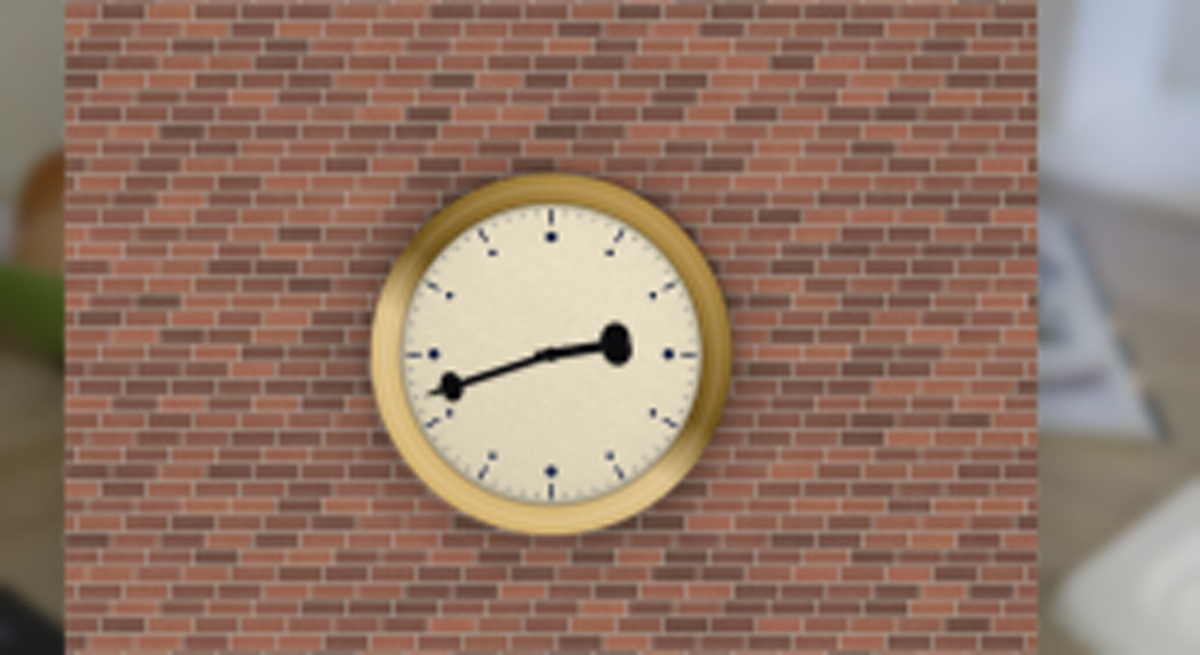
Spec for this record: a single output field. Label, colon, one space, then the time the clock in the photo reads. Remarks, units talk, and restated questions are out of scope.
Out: 2:42
